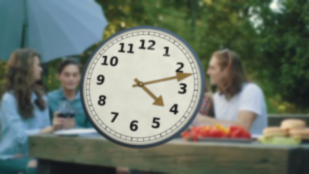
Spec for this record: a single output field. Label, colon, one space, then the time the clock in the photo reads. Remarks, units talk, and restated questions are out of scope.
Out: 4:12
